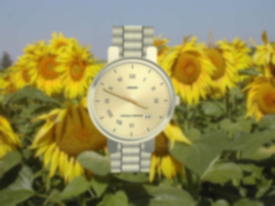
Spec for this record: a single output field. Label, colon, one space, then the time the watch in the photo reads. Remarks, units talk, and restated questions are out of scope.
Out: 3:49
